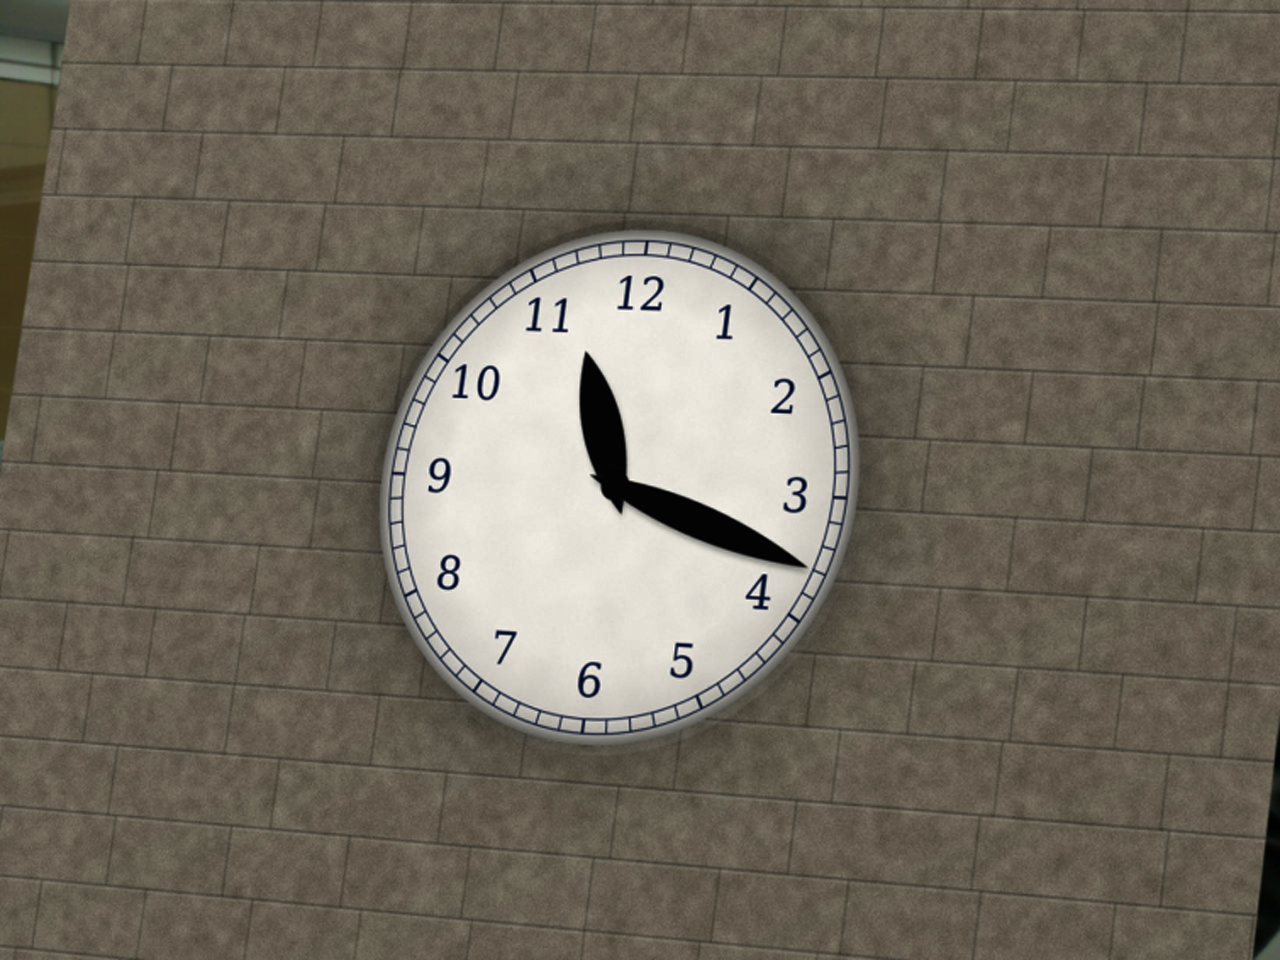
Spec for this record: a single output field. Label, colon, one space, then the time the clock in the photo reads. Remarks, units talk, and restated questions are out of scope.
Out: 11:18
